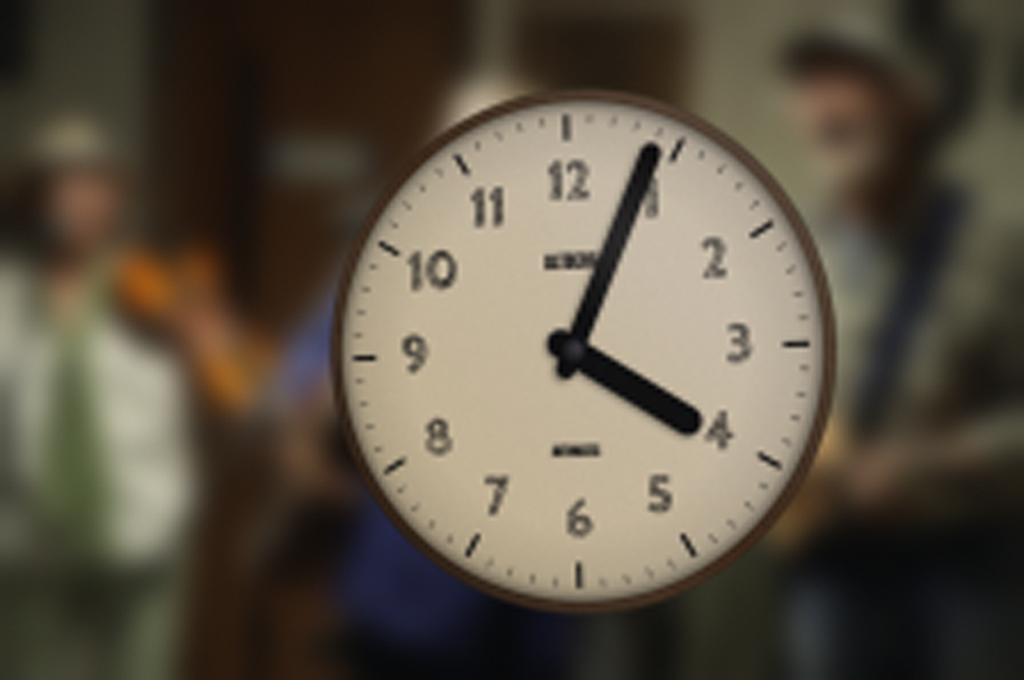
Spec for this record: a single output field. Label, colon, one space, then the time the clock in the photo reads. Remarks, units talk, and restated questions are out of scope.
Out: 4:04
